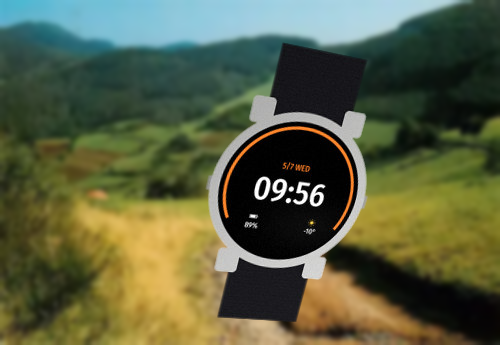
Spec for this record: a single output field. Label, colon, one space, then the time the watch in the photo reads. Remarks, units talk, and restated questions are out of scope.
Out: 9:56
